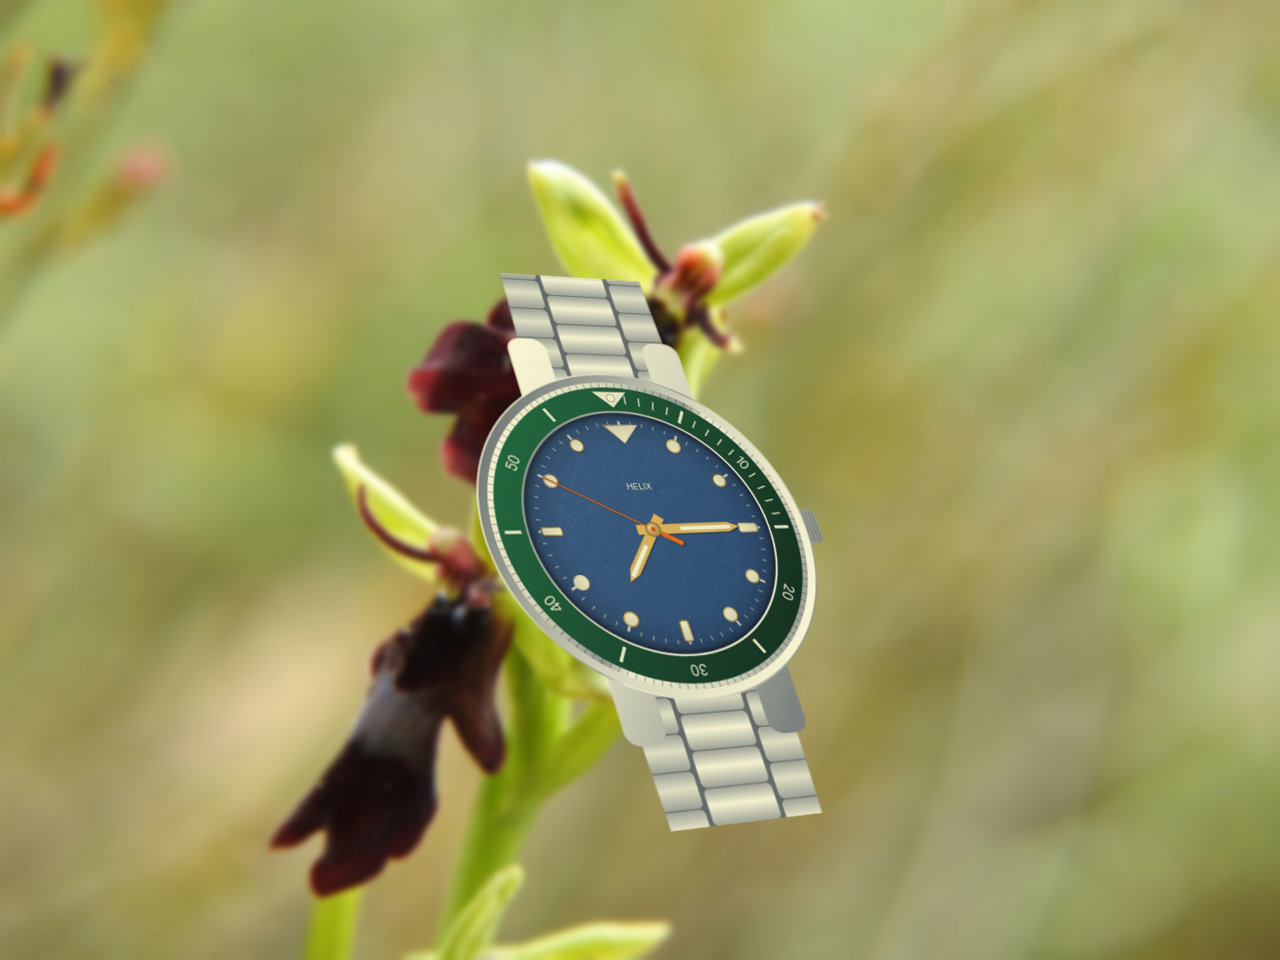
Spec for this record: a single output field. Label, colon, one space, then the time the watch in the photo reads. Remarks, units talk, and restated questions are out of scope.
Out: 7:14:50
